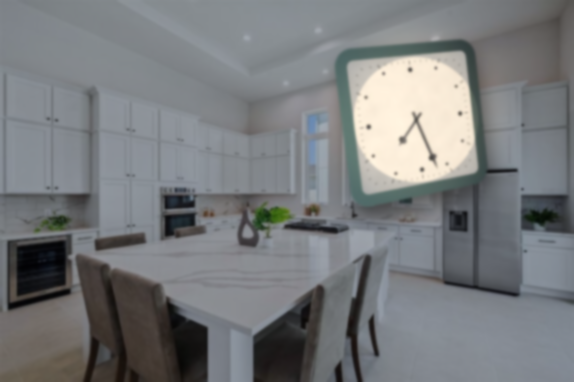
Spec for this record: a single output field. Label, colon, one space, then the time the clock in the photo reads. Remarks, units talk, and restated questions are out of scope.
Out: 7:27
